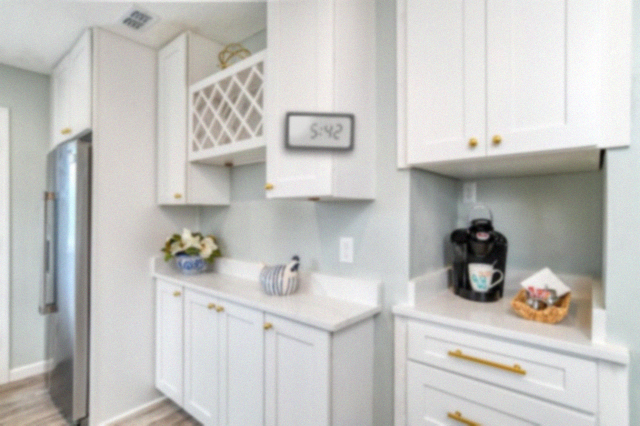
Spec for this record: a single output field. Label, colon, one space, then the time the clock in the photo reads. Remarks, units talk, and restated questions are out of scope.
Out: 5:42
